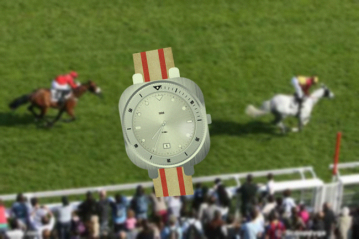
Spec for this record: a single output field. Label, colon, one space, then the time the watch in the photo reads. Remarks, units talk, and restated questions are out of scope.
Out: 7:35
